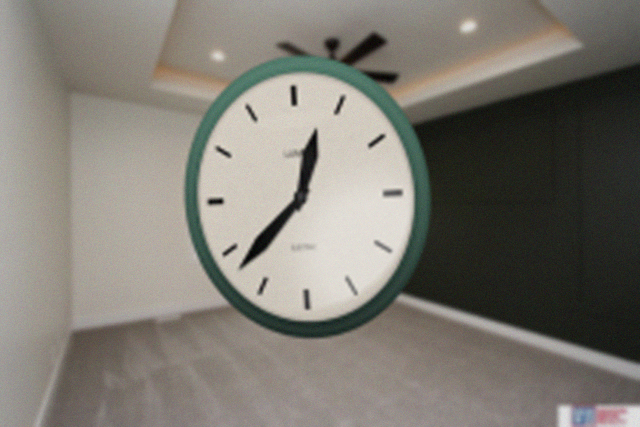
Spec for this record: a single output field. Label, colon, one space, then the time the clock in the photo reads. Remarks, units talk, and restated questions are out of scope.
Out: 12:38
